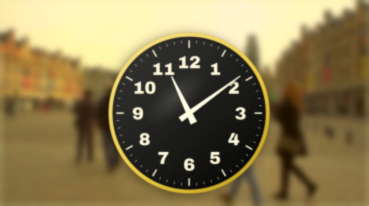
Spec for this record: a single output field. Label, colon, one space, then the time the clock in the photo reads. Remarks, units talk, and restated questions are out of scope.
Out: 11:09
